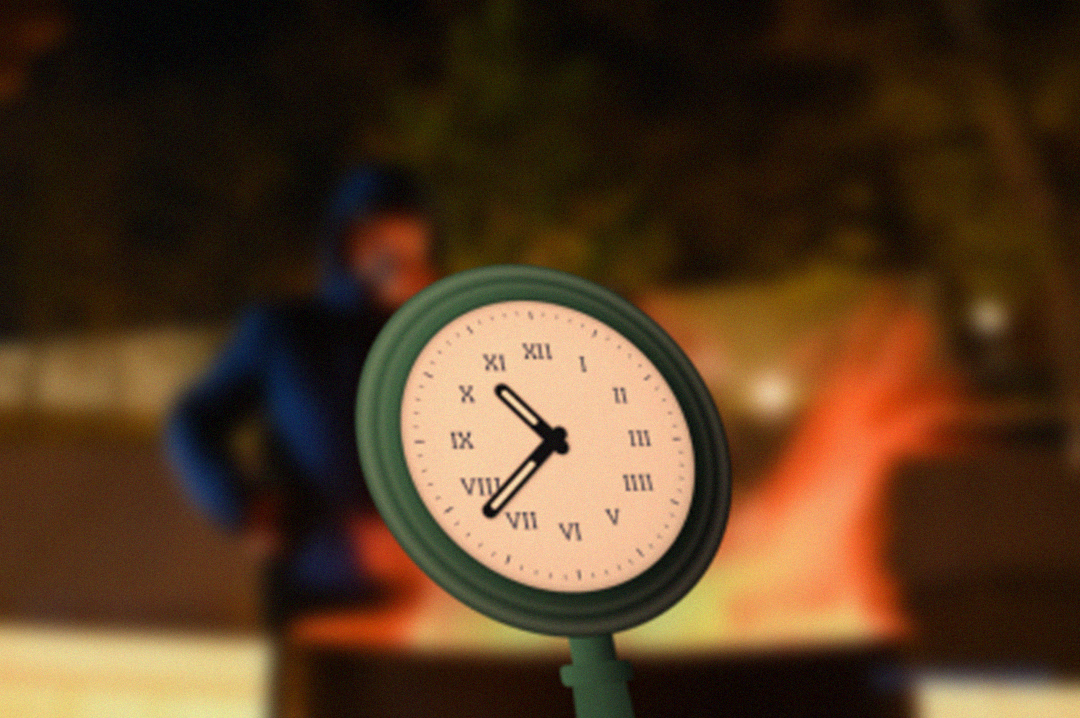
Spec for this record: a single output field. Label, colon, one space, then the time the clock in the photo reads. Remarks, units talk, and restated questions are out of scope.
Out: 10:38
